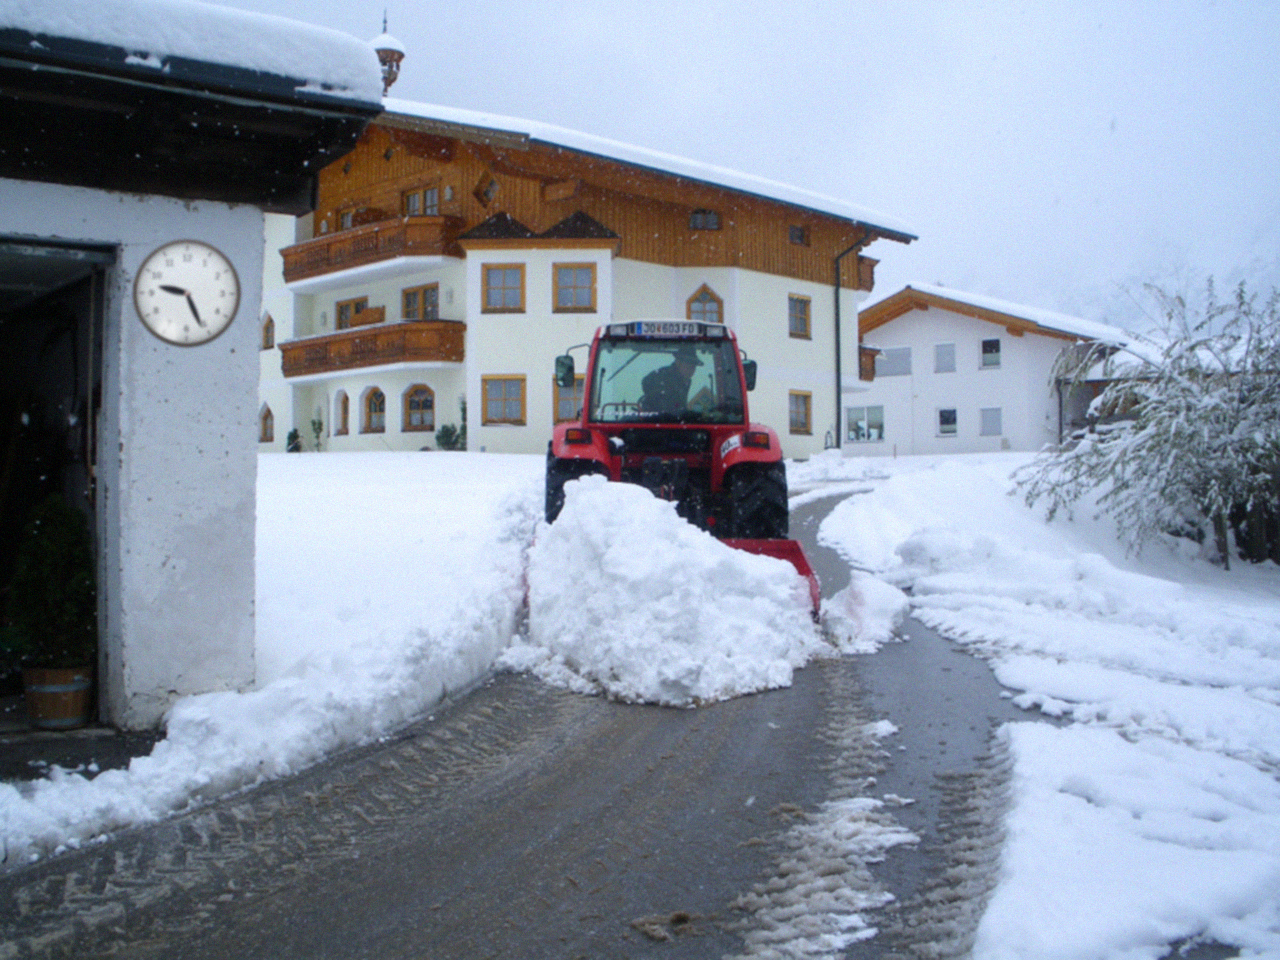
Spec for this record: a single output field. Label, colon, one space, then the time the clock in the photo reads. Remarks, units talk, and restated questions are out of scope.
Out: 9:26
